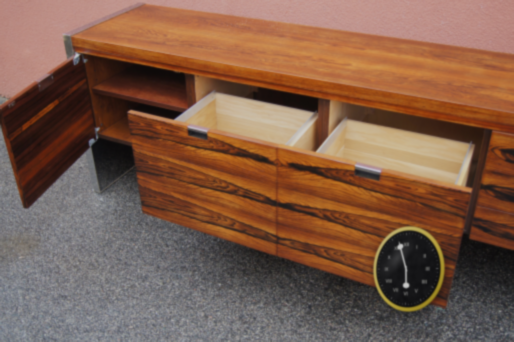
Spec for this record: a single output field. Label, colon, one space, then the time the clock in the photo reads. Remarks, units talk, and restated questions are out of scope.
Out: 5:57
